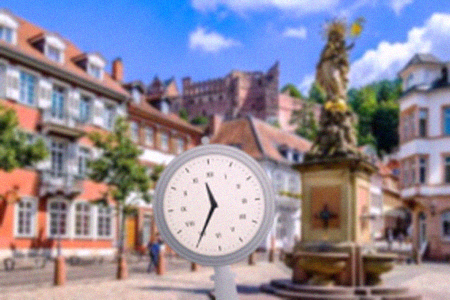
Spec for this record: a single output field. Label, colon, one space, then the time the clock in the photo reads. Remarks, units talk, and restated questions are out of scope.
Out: 11:35
